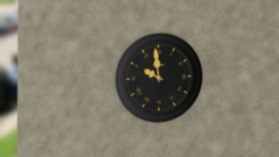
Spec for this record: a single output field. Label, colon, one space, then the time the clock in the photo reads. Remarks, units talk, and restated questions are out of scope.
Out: 9:59
